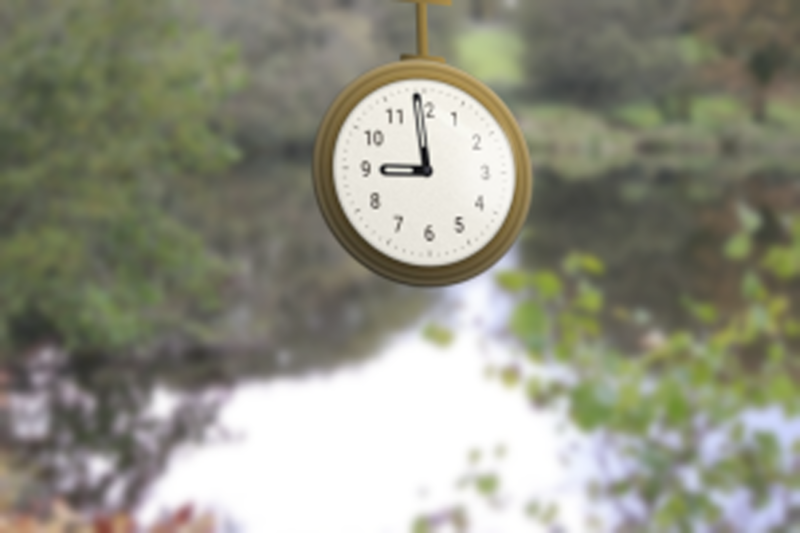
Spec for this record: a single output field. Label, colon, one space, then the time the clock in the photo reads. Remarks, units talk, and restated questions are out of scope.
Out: 8:59
